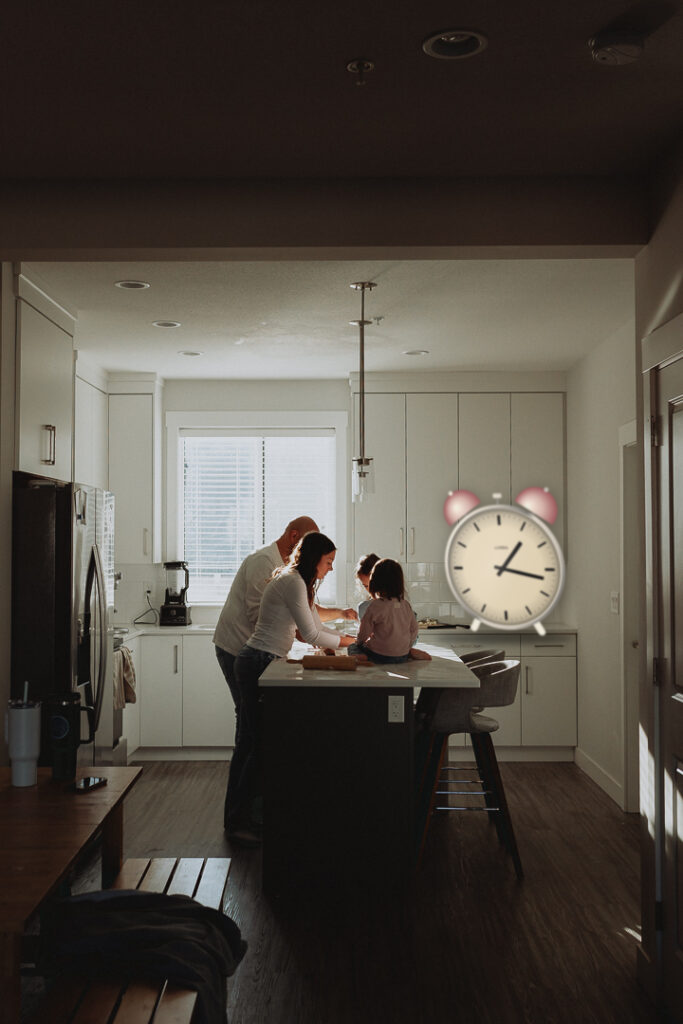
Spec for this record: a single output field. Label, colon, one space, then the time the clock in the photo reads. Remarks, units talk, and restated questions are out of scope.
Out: 1:17
